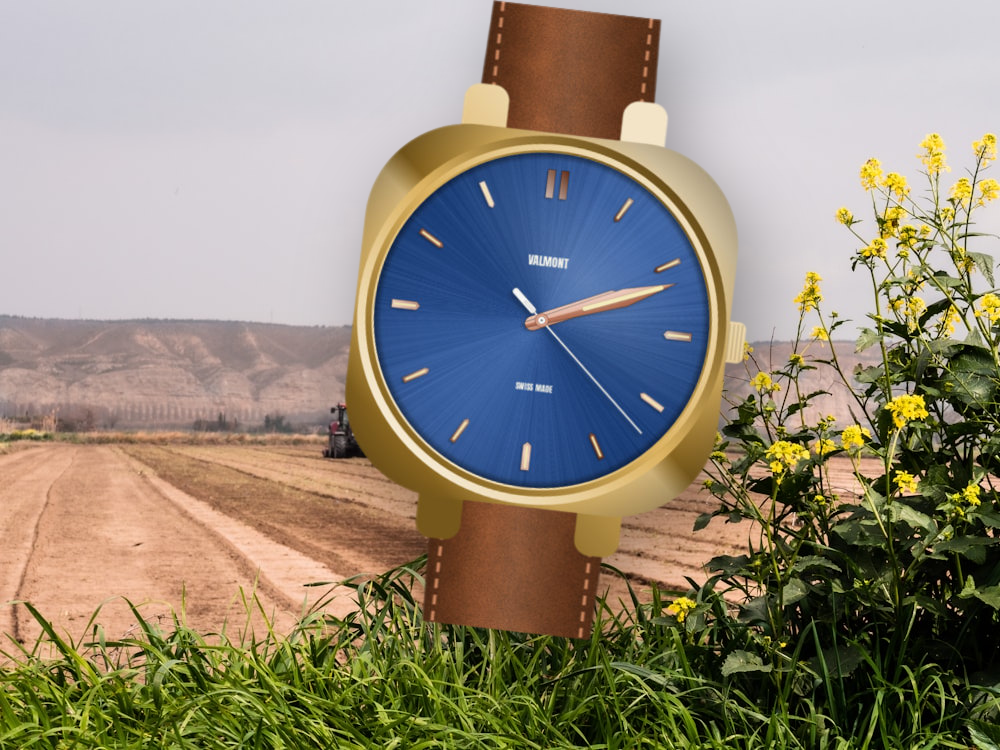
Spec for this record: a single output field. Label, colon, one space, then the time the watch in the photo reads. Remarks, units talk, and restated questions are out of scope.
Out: 2:11:22
